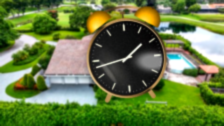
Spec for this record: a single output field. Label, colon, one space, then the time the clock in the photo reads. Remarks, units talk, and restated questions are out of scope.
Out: 1:43
